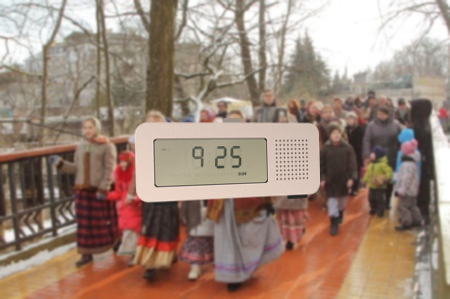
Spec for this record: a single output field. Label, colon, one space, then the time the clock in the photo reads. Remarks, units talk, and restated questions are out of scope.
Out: 9:25
